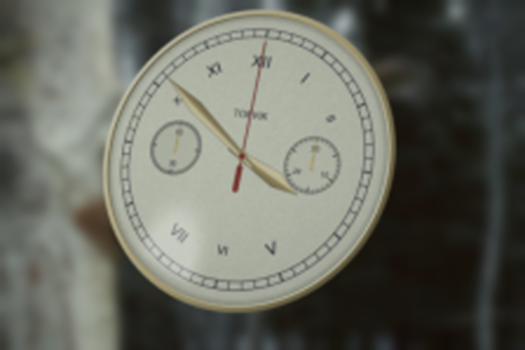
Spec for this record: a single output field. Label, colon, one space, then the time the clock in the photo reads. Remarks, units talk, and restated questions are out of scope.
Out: 3:51
